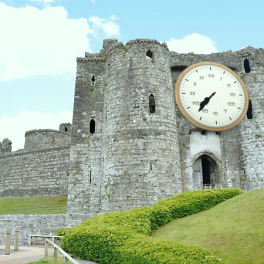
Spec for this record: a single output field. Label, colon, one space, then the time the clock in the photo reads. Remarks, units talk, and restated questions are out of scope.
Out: 7:37
